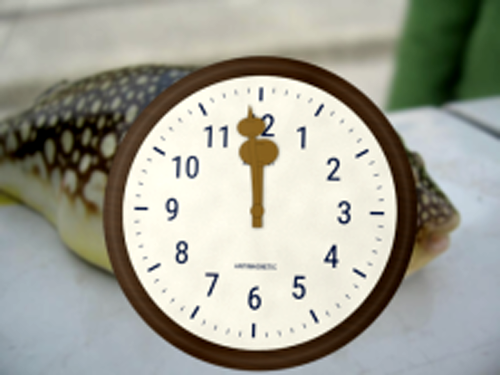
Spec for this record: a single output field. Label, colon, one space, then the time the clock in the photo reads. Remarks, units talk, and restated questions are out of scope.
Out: 11:59
